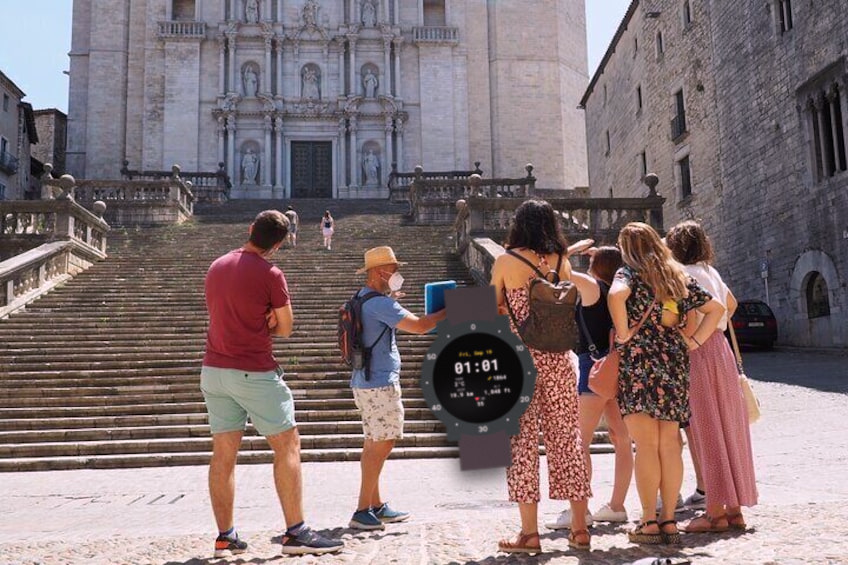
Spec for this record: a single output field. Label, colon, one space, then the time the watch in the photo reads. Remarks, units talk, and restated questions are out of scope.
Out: 1:01
